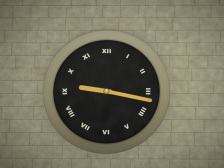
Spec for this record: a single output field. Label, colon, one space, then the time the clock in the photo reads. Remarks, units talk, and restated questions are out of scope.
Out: 9:17
